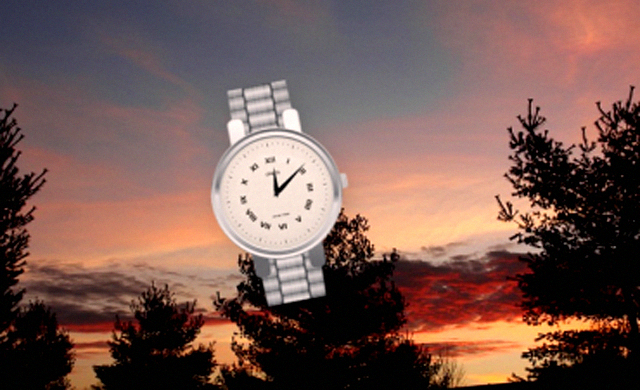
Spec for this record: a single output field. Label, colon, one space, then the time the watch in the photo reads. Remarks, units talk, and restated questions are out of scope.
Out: 12:09
